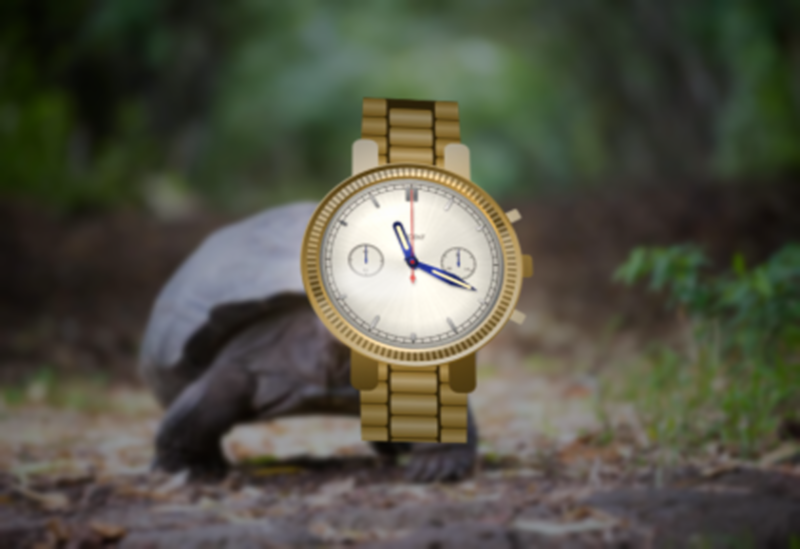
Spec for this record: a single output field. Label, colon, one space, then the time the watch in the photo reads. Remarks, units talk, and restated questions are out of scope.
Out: 11:19
